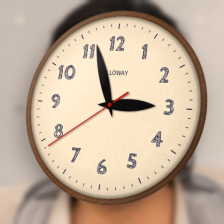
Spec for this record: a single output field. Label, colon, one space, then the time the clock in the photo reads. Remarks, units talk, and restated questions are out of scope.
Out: 2:56:39
